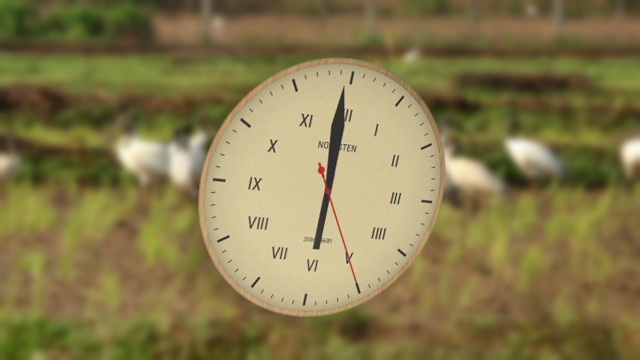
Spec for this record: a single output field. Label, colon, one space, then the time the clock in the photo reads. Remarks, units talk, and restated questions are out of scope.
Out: 5:59:25
